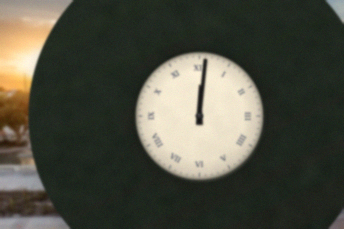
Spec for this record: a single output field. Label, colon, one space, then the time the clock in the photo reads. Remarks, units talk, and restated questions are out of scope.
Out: 12:01
